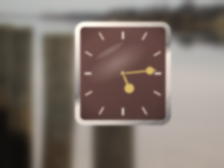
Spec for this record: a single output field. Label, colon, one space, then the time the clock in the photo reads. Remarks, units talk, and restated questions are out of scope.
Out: 5:14
